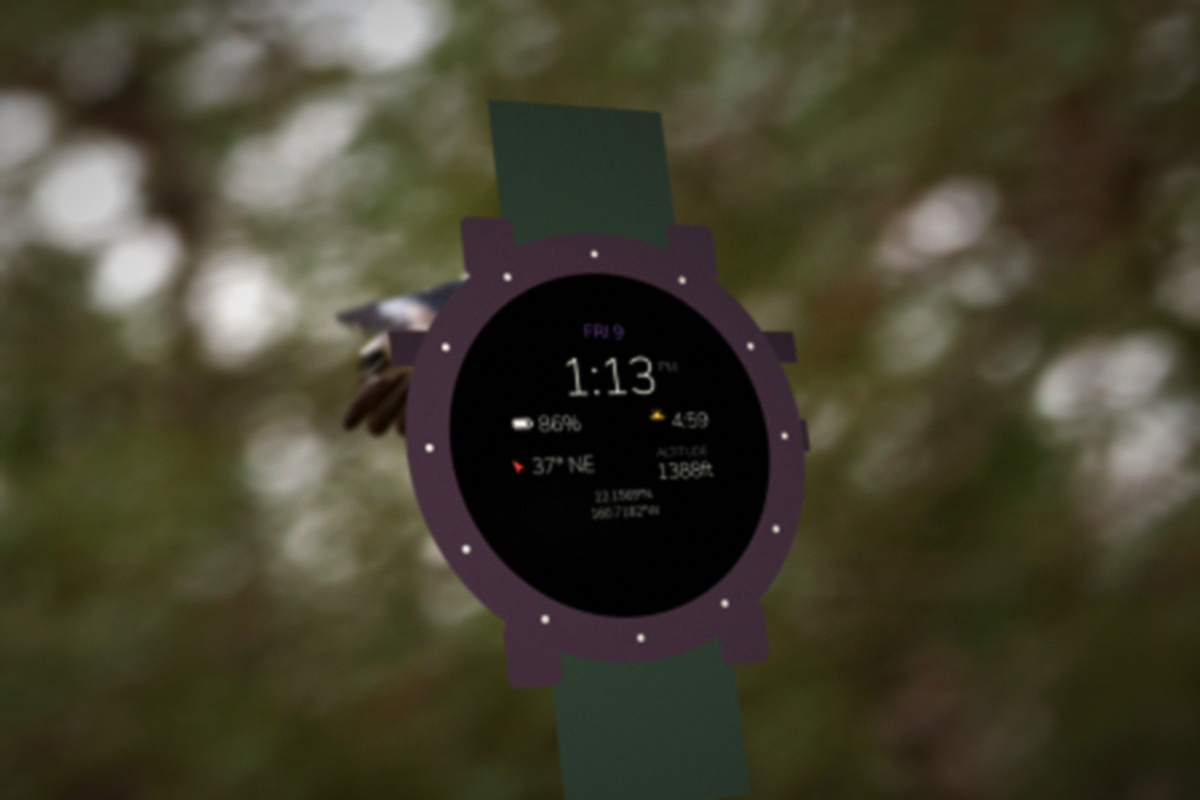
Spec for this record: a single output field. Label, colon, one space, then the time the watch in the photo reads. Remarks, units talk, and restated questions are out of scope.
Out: 1:13
